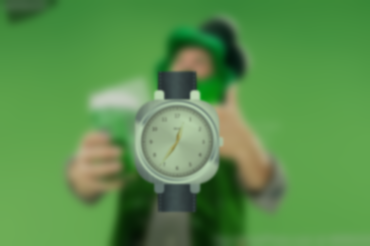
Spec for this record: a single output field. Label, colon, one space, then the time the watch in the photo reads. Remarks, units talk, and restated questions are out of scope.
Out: 12:36
